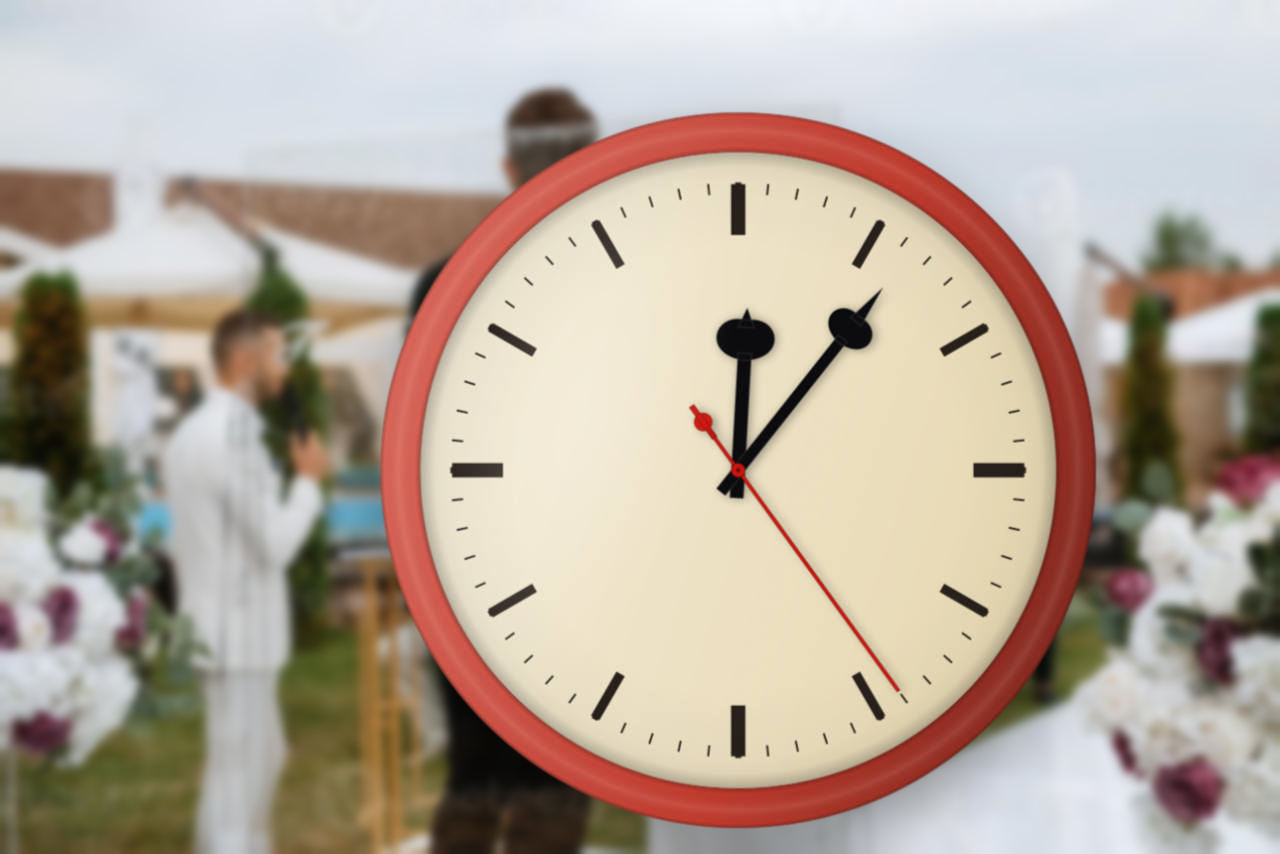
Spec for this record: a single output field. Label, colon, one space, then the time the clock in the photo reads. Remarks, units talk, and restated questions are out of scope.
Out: 12:06:24
